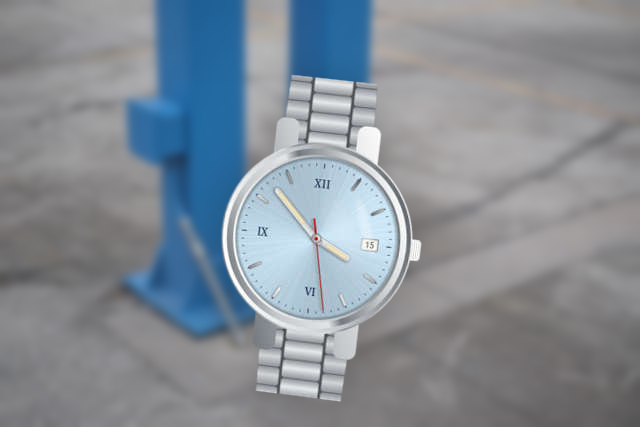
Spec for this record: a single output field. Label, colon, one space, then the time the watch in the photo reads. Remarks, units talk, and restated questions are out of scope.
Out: 3:52:28
